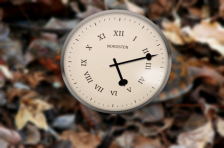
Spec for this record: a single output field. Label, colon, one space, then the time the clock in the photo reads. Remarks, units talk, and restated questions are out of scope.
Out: 5:12
